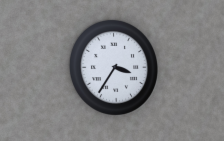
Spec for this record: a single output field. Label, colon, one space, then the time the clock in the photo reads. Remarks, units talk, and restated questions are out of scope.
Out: 3:36
